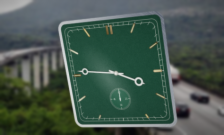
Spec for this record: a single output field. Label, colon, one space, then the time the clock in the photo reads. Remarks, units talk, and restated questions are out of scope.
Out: 3:46
